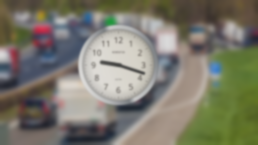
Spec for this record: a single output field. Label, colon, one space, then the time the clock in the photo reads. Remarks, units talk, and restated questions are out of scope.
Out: 9:18
